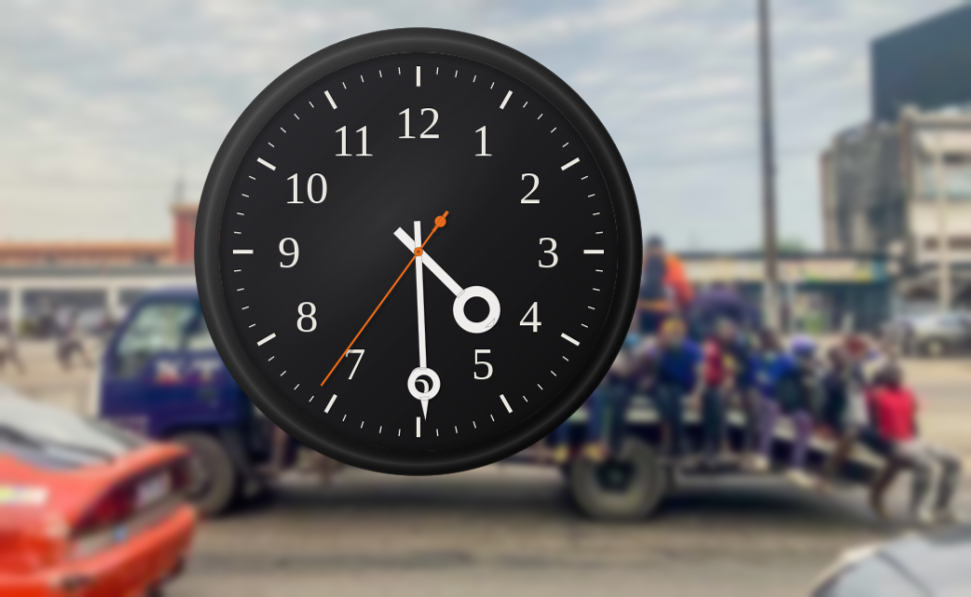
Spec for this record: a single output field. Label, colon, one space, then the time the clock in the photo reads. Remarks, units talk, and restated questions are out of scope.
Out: 4:29:36
